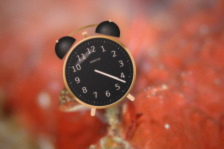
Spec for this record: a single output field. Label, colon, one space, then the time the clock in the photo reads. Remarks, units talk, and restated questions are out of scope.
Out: 4:22
